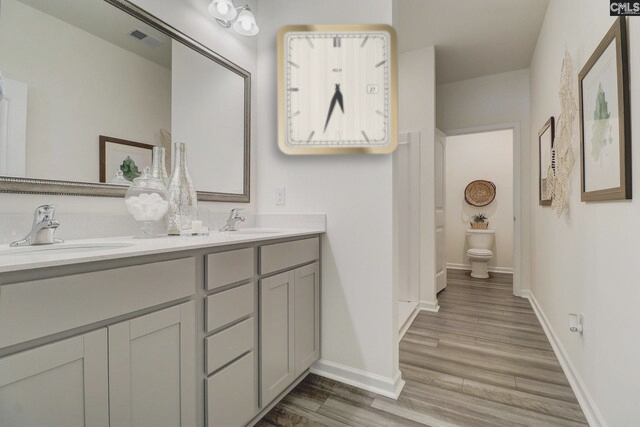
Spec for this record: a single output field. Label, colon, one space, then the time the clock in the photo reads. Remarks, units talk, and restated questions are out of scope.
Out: 5:33
